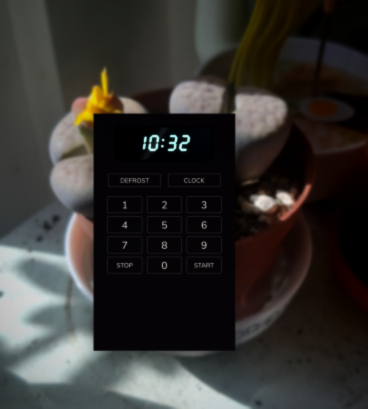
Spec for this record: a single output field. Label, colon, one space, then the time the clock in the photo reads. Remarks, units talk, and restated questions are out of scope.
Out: 10:32
